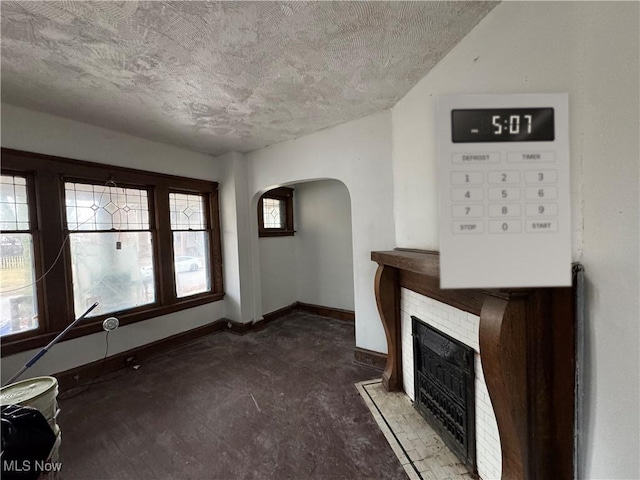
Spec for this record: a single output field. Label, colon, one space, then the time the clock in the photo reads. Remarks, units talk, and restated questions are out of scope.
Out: 5:07
